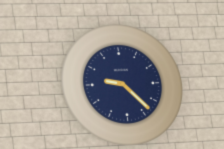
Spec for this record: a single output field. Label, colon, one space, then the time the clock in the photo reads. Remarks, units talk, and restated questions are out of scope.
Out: 9:23
